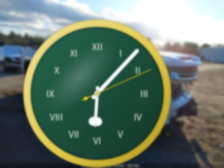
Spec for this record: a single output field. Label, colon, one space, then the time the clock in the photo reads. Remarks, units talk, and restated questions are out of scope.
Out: 6:07:11
